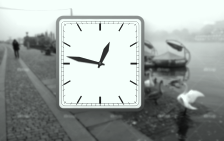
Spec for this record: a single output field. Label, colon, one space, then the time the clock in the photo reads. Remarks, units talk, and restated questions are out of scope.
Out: 12:47
